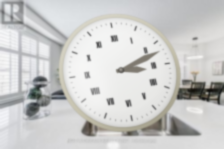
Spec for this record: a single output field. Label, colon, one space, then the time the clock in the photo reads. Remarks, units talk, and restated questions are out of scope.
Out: 3:12
